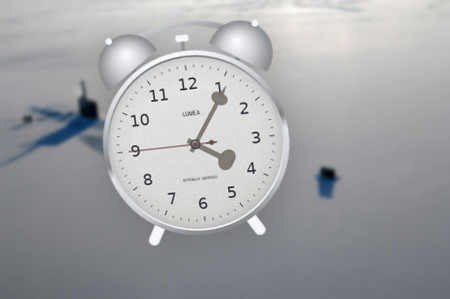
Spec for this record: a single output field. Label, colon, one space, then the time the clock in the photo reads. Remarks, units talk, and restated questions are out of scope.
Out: 4:05:45
